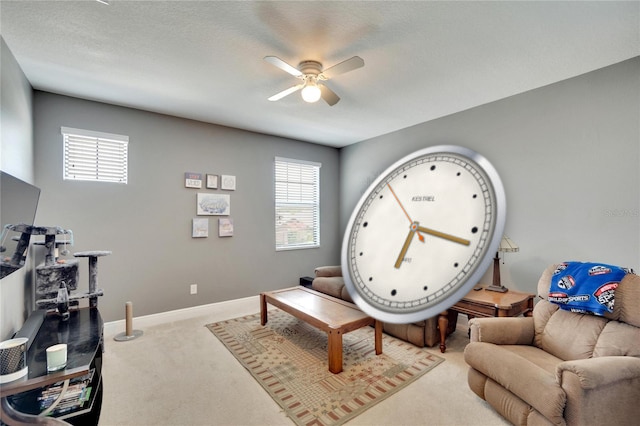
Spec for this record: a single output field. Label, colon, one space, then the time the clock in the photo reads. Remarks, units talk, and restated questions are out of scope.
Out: 6:16:52
